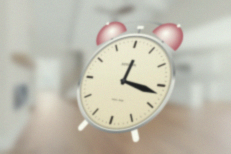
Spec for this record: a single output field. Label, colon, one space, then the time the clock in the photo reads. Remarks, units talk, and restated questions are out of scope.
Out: 12:17
